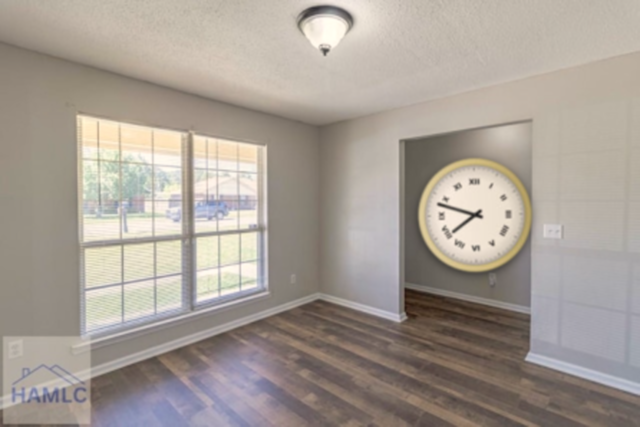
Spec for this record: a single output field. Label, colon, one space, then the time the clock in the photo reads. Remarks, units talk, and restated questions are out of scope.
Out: 7:48
